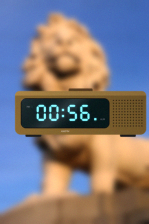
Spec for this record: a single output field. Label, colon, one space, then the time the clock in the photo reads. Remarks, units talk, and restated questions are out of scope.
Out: 0:56
